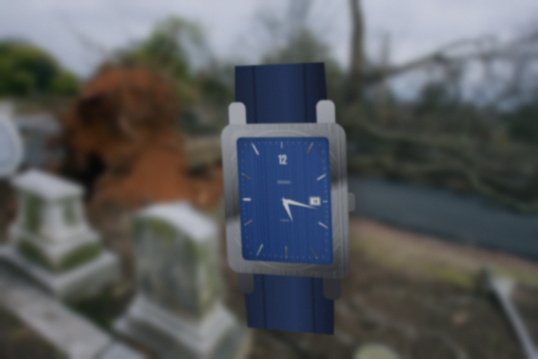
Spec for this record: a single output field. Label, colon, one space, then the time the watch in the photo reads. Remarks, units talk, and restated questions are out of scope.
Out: 5:17
